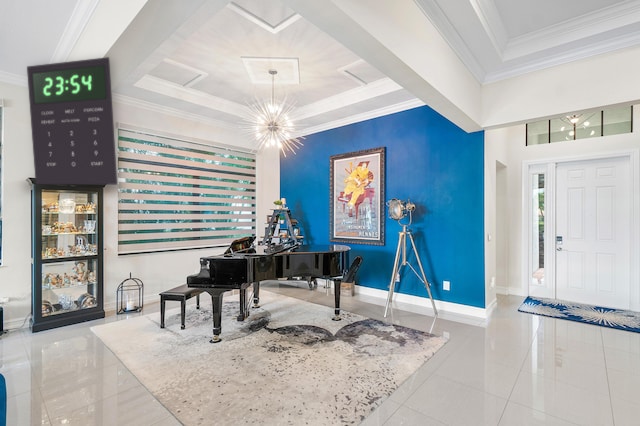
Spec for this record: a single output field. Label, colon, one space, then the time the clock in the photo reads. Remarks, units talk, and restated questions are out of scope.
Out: 23:54
